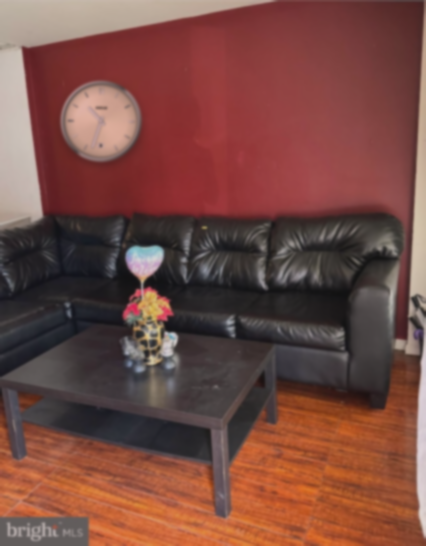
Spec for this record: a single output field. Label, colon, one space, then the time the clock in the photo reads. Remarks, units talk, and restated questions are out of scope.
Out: 10:33
